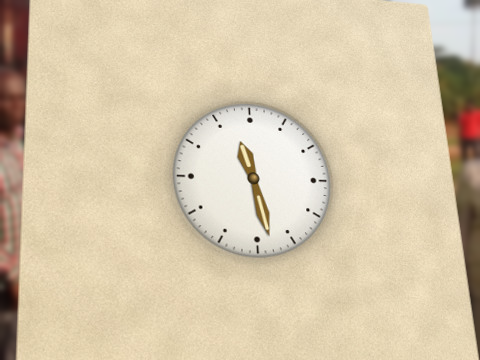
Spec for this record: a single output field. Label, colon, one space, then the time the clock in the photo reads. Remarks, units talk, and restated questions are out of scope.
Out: 11:28
